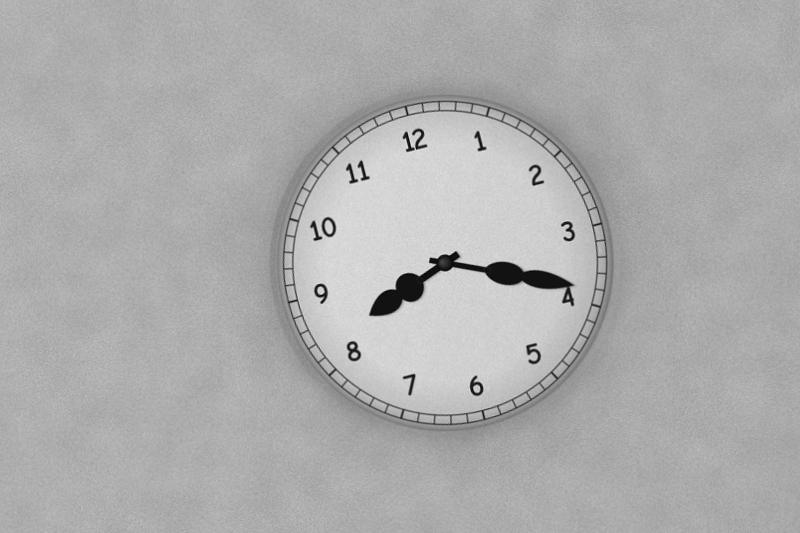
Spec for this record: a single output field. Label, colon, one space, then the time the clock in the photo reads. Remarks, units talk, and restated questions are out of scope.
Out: 8:19
